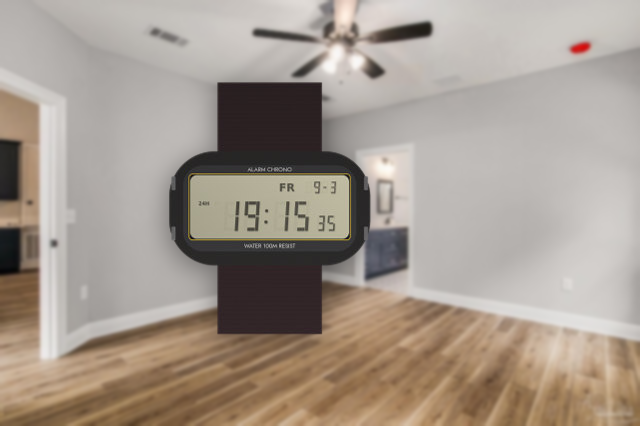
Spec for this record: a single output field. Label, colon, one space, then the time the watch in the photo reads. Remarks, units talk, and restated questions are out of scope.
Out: 19:15:35
